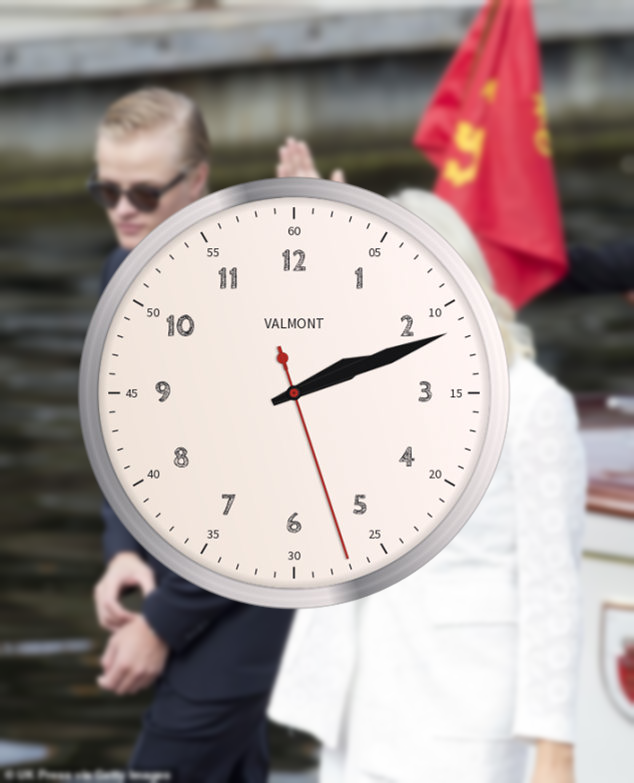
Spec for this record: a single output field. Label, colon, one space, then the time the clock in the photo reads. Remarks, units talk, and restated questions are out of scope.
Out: 2:11:27
